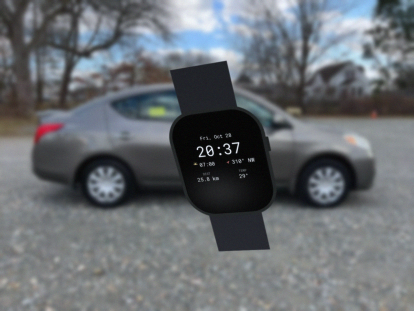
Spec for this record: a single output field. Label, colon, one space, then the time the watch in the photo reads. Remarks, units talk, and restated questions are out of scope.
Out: 20:37
